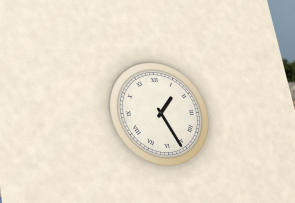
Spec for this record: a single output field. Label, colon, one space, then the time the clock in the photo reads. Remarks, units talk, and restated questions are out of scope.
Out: 1:26
